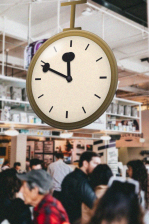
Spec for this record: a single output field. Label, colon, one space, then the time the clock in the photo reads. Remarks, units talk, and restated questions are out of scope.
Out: 11:49
